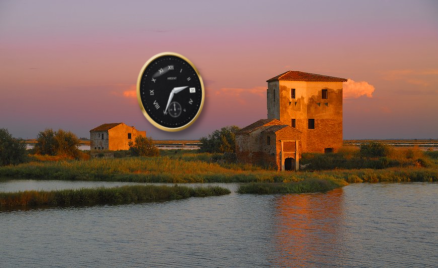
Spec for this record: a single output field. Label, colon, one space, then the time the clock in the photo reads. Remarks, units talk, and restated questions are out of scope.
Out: 2:35
